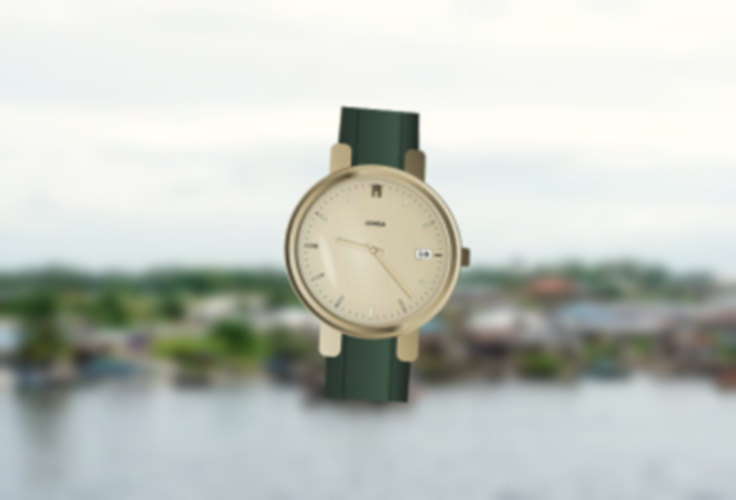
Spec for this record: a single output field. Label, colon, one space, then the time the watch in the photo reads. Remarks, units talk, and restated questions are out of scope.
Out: 9:23
